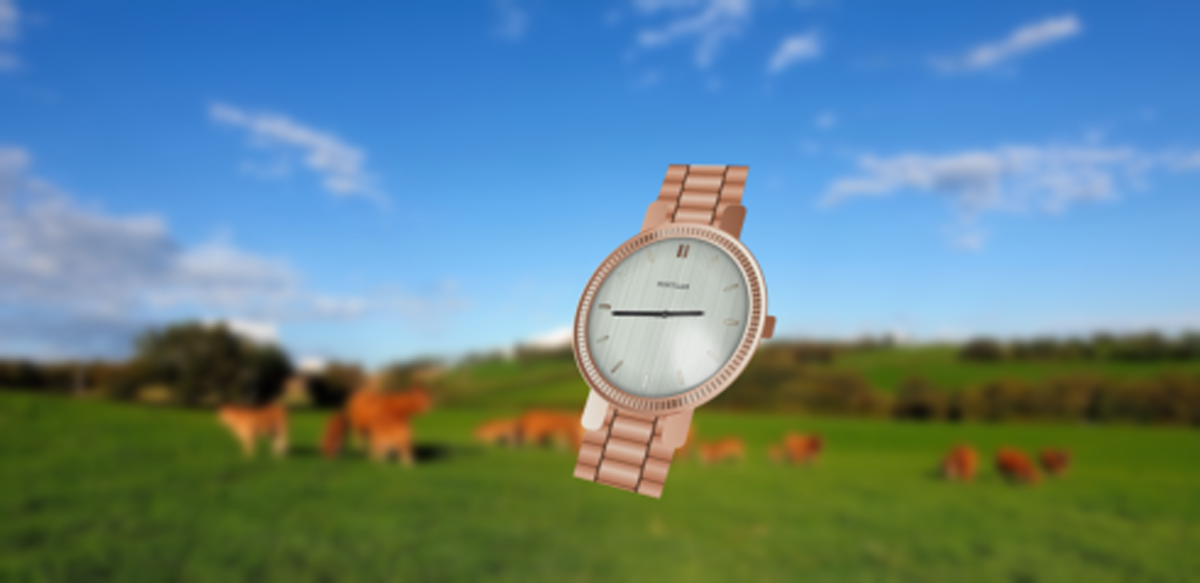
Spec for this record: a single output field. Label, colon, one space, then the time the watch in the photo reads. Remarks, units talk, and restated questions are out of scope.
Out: 2:44
